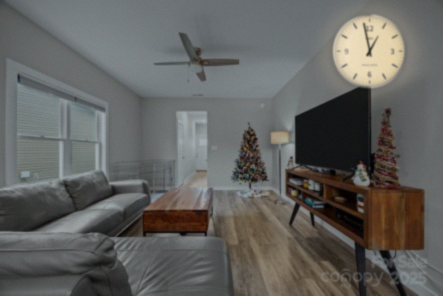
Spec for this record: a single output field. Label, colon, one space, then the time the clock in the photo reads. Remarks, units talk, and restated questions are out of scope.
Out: 12:58
